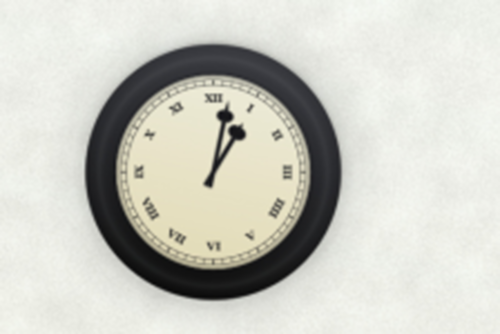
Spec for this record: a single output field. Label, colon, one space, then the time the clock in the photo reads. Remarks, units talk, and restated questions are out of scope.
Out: 1:02
